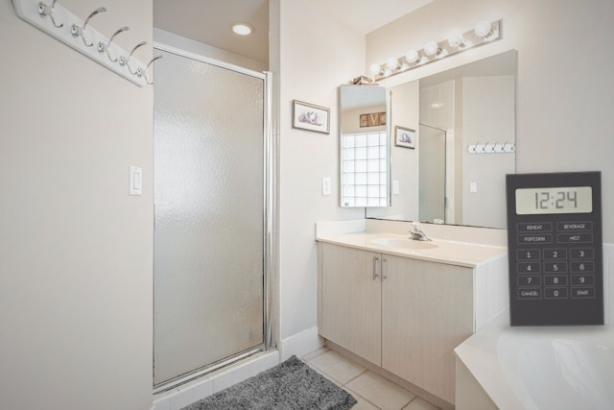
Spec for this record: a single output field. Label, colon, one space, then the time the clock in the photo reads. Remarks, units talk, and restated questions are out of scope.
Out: 12:24
